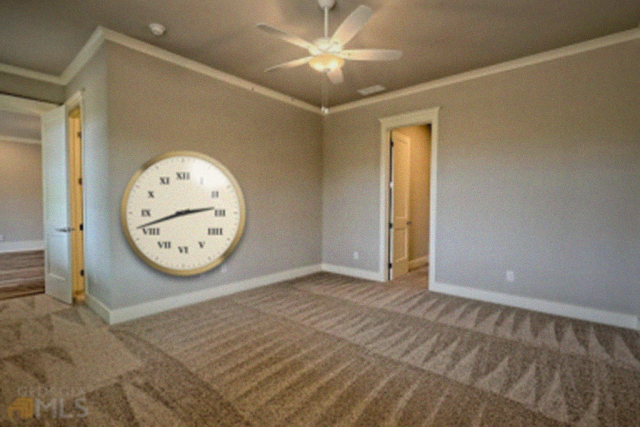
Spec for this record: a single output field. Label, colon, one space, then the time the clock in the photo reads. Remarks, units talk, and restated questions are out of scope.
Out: 2:42
